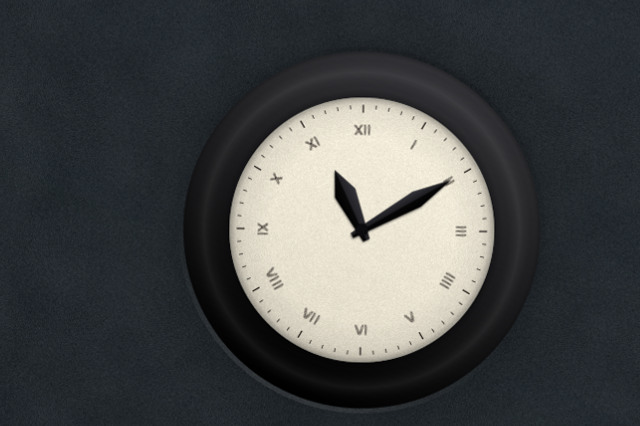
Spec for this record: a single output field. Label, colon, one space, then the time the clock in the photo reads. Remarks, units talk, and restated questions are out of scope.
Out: 11:10
